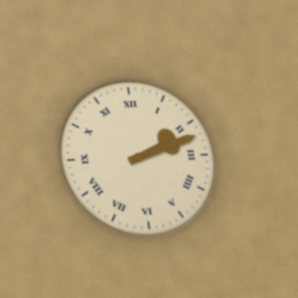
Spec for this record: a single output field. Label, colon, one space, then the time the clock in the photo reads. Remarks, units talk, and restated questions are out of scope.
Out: 2:12
